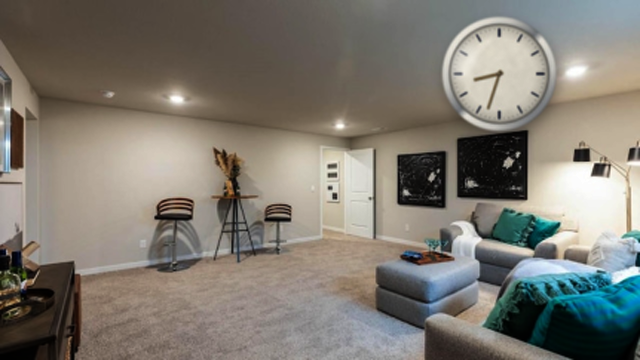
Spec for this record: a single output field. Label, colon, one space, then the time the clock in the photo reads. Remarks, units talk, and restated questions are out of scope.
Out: 8:33
